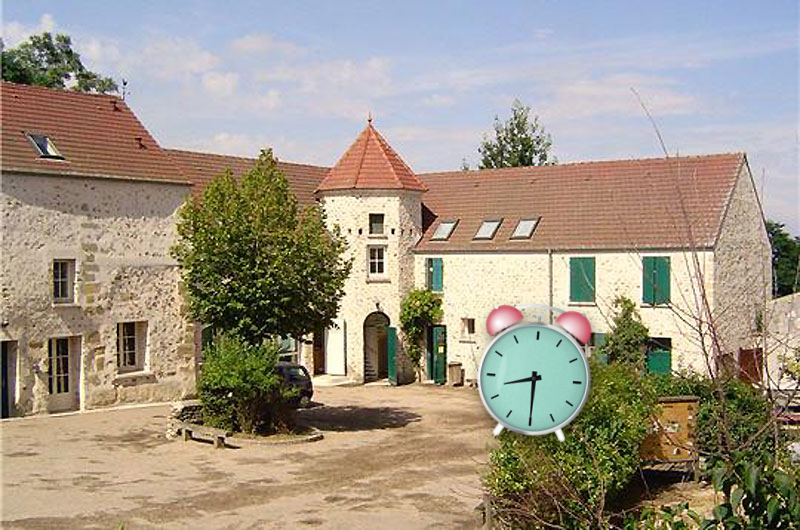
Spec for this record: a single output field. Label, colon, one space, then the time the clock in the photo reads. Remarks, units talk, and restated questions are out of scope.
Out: 8:30
